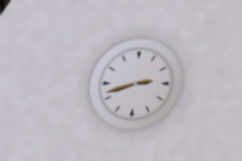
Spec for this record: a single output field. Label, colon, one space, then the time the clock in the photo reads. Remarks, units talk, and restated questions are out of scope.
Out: 2:42
